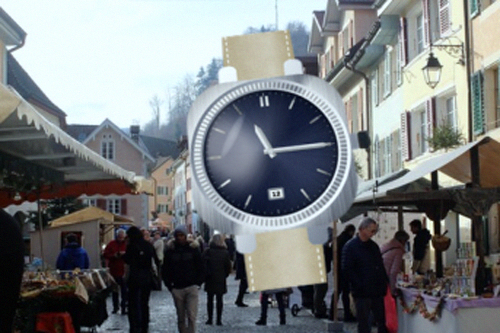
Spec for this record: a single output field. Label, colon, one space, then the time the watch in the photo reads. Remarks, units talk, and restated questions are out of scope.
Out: 11:15
